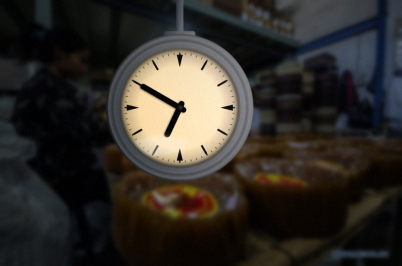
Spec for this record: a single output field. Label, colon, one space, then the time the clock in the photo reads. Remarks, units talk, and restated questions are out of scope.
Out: 6:50
